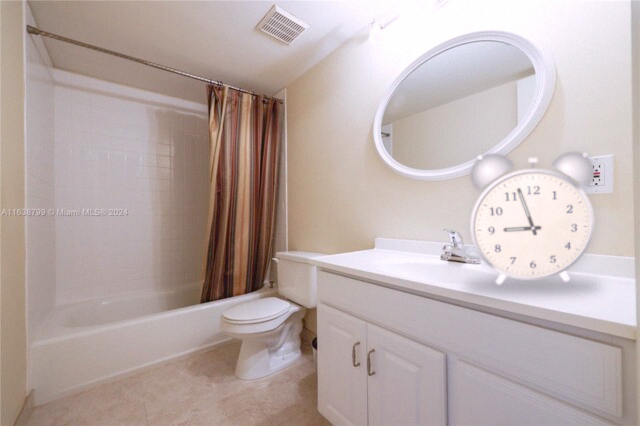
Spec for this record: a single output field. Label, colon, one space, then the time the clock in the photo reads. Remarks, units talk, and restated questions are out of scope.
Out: 8:57
